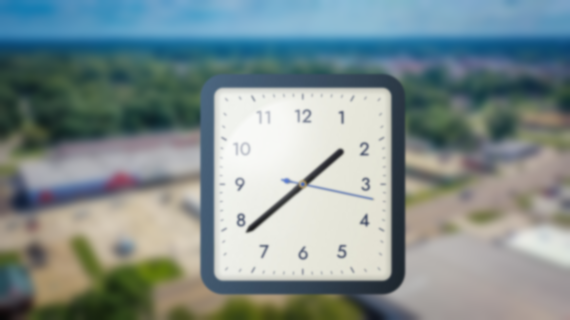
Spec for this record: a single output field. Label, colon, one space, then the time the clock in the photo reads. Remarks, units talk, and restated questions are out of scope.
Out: 1:38:17
